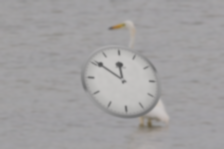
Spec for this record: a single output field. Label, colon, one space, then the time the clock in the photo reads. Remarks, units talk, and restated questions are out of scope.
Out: 11:51
